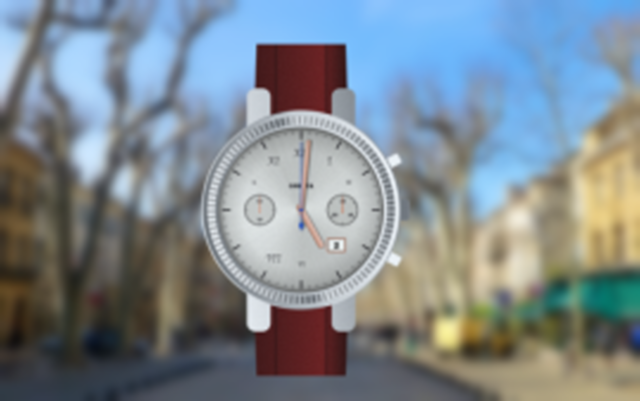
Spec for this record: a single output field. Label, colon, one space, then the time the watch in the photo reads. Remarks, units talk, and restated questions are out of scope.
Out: 5:01
